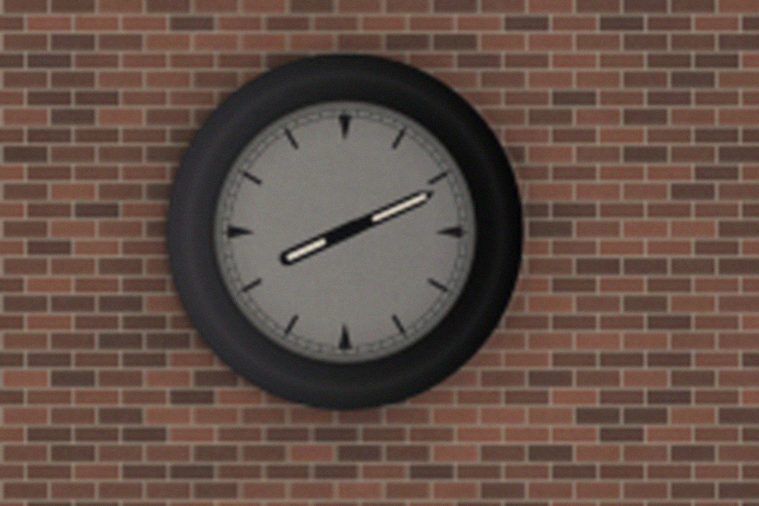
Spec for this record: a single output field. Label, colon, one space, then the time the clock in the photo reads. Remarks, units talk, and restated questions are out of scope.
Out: 8:11
